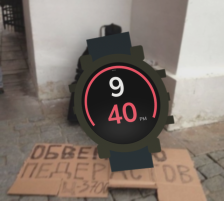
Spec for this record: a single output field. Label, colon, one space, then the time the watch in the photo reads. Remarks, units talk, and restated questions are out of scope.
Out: 9:40
